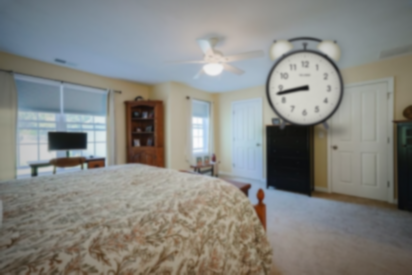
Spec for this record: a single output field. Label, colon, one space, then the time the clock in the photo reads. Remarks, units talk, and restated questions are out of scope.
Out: 8:43
